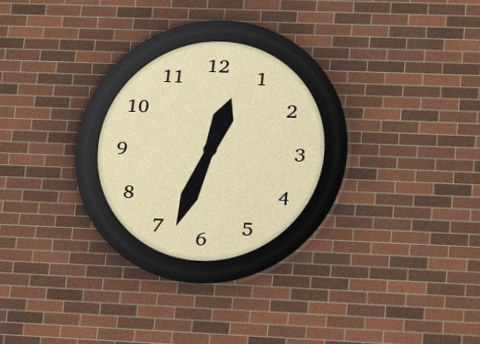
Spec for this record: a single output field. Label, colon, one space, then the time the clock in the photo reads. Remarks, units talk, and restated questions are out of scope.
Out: 12:33
